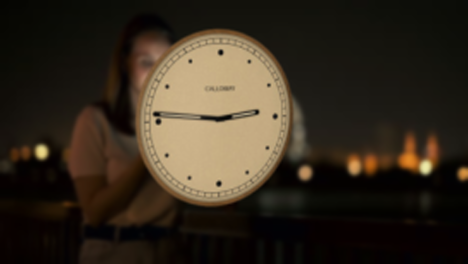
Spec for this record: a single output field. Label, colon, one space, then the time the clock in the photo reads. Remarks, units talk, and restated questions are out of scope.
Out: 2:46
